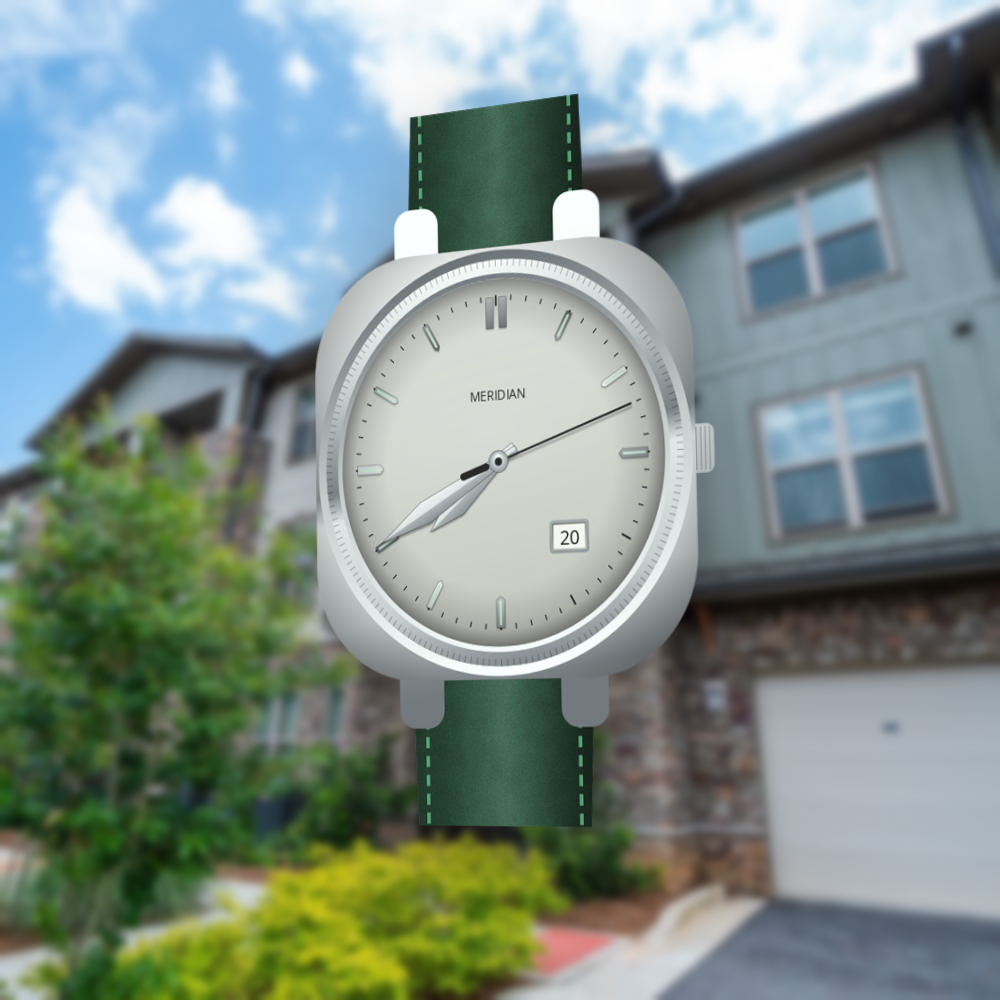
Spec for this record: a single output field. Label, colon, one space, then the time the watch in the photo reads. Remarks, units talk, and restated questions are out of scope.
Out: 7:40:12
